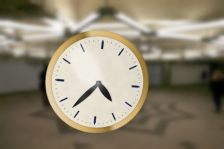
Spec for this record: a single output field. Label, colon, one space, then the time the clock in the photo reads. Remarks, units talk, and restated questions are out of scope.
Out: 4:37
